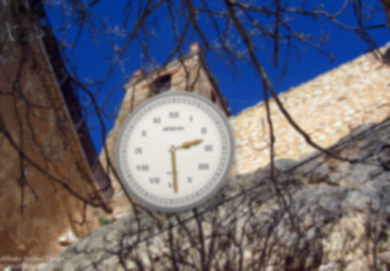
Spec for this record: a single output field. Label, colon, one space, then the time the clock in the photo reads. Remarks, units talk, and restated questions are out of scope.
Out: 2:29
